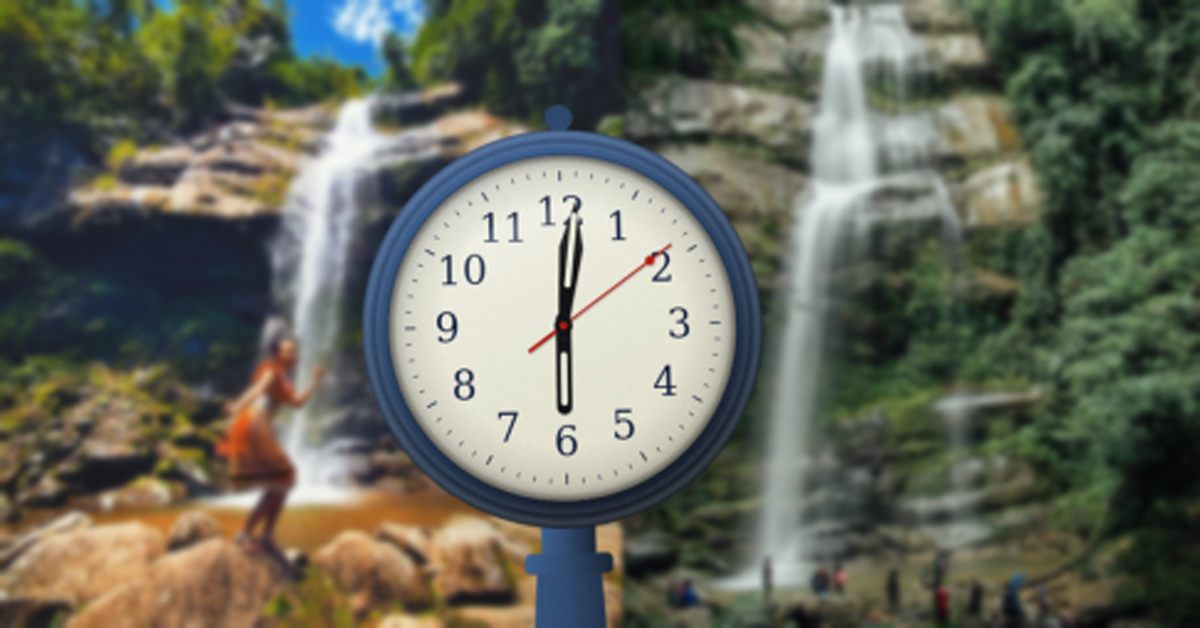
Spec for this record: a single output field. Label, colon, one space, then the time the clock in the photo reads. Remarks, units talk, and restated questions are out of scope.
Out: 6:01:09
